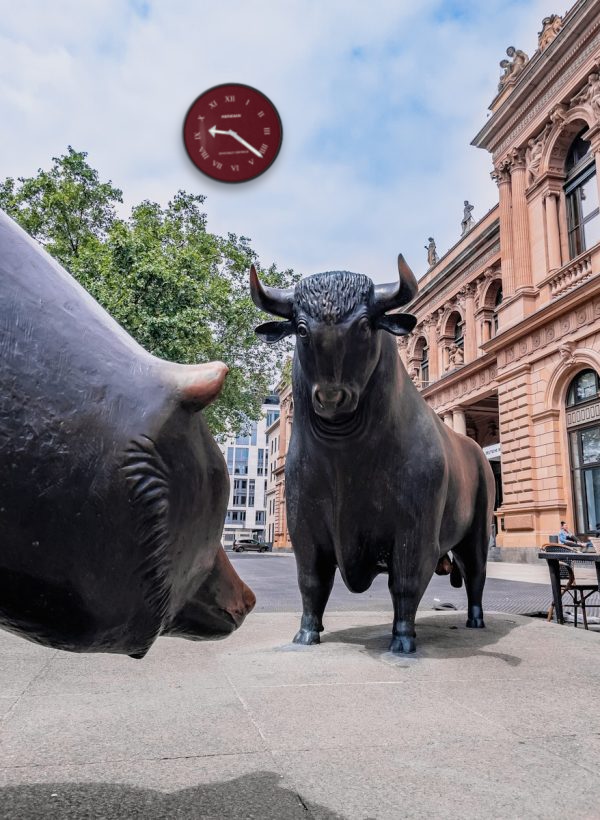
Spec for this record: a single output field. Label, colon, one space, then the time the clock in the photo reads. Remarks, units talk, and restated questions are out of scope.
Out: 9:22
